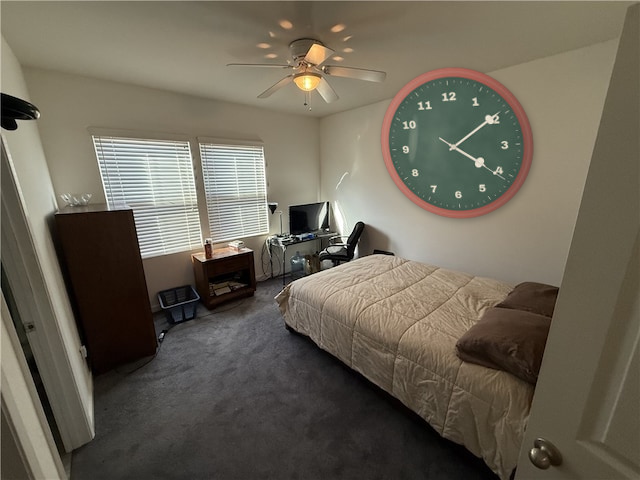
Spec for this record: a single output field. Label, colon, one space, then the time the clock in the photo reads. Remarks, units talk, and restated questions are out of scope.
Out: 4:09:21
